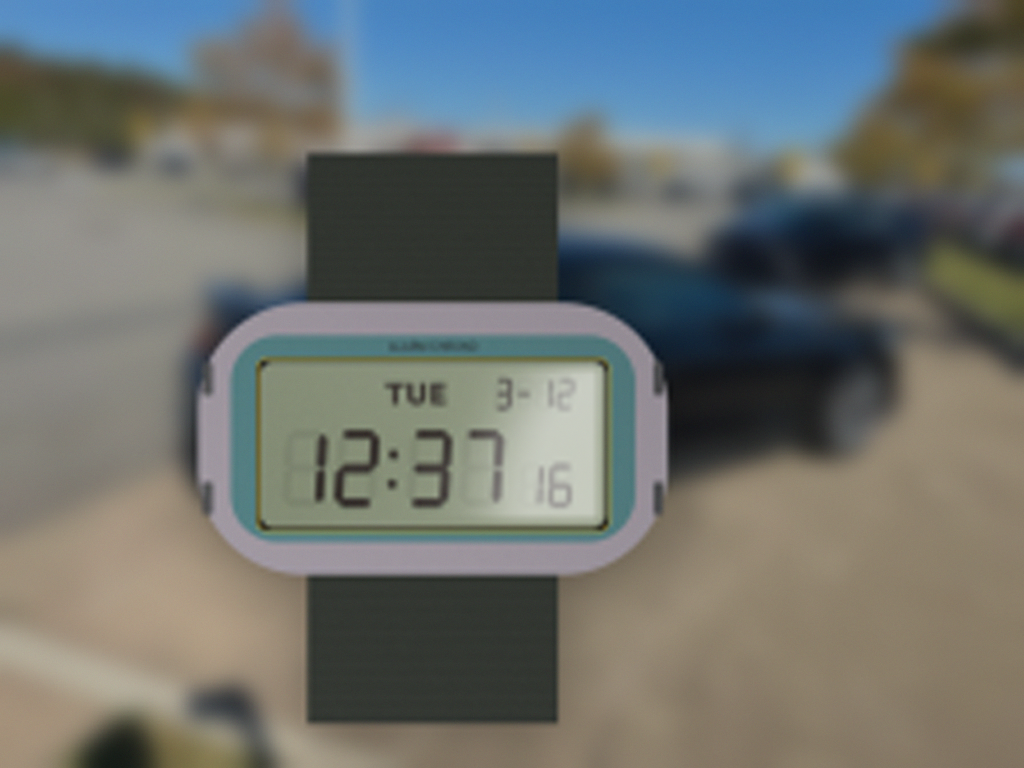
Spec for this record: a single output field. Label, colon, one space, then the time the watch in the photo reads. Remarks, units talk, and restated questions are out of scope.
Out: 12:37:16
